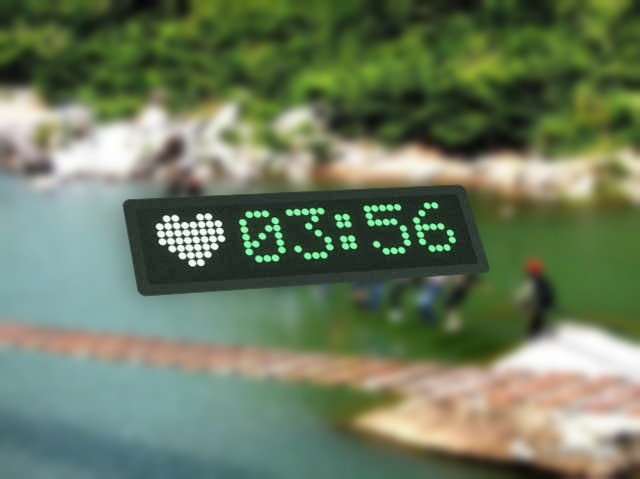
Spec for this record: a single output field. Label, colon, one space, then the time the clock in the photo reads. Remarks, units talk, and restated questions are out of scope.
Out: 3:56
